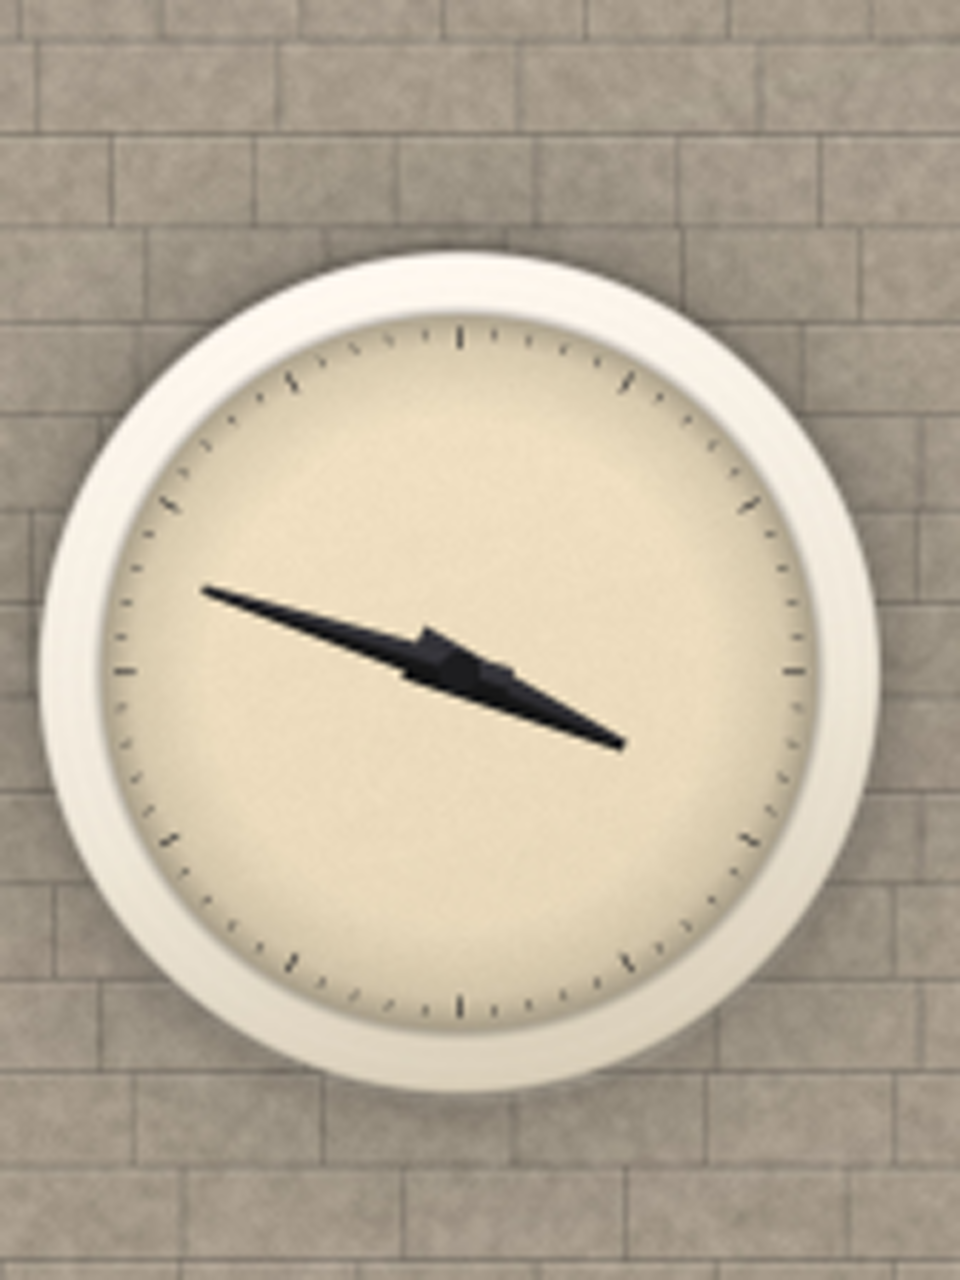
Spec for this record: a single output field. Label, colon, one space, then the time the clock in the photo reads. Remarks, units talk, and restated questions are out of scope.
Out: 3:48
